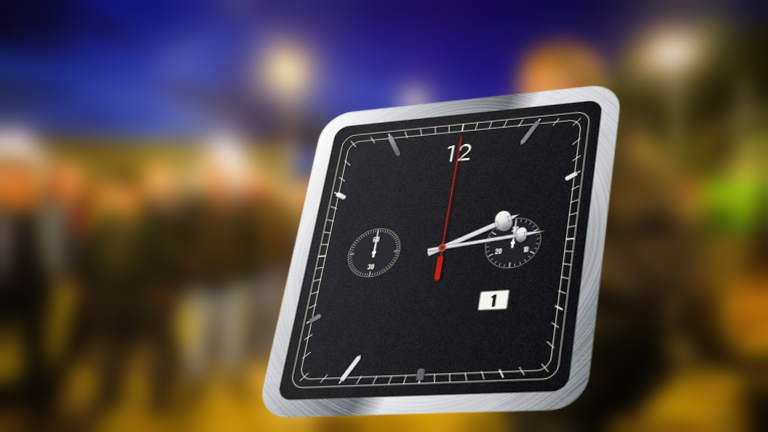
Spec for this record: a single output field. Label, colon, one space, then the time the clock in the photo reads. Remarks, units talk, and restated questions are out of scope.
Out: 2:14
